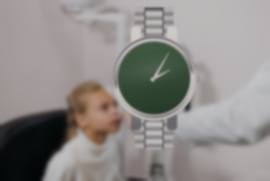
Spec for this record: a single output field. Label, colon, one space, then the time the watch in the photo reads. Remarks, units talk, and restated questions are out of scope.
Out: 2:05
